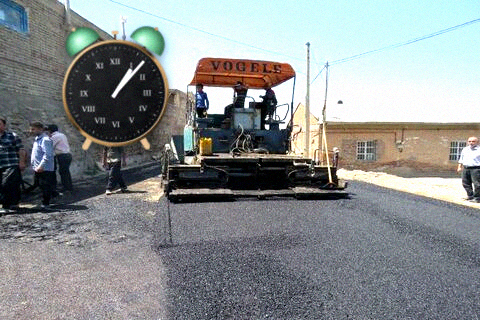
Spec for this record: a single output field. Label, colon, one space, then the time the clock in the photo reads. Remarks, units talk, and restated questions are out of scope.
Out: 1:07
